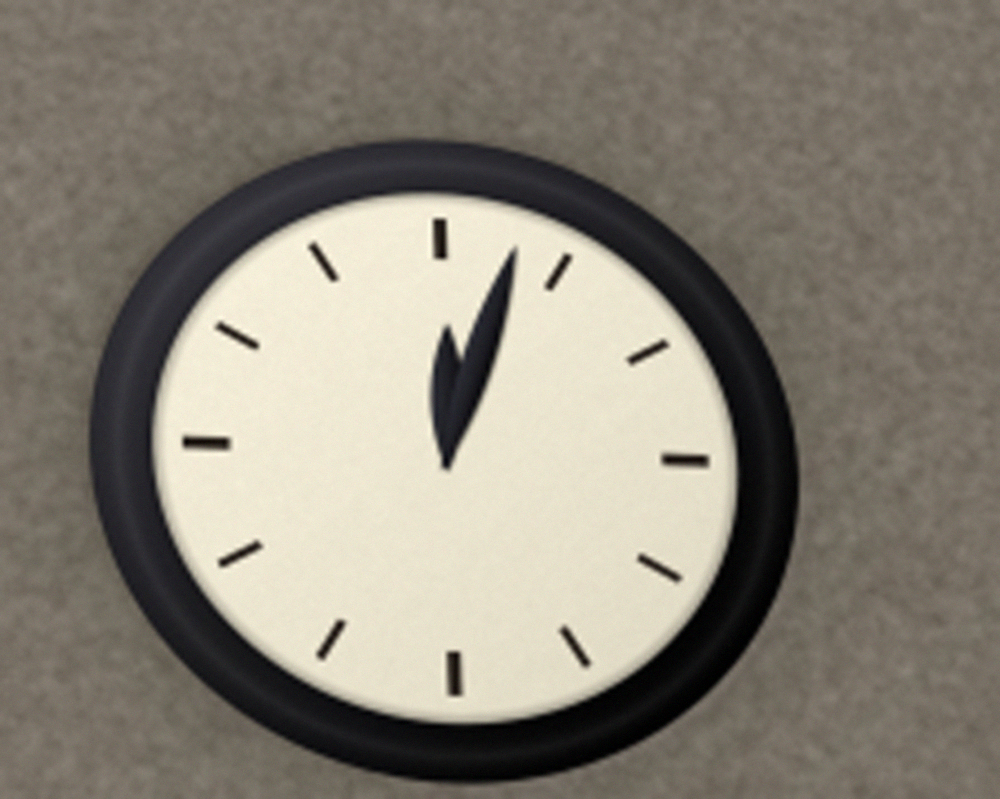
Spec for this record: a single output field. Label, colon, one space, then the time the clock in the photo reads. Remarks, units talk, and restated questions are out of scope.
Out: 12:03
